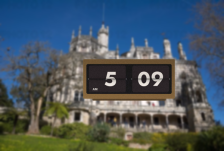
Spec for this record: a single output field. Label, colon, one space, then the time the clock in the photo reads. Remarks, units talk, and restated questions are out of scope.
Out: 5:09
